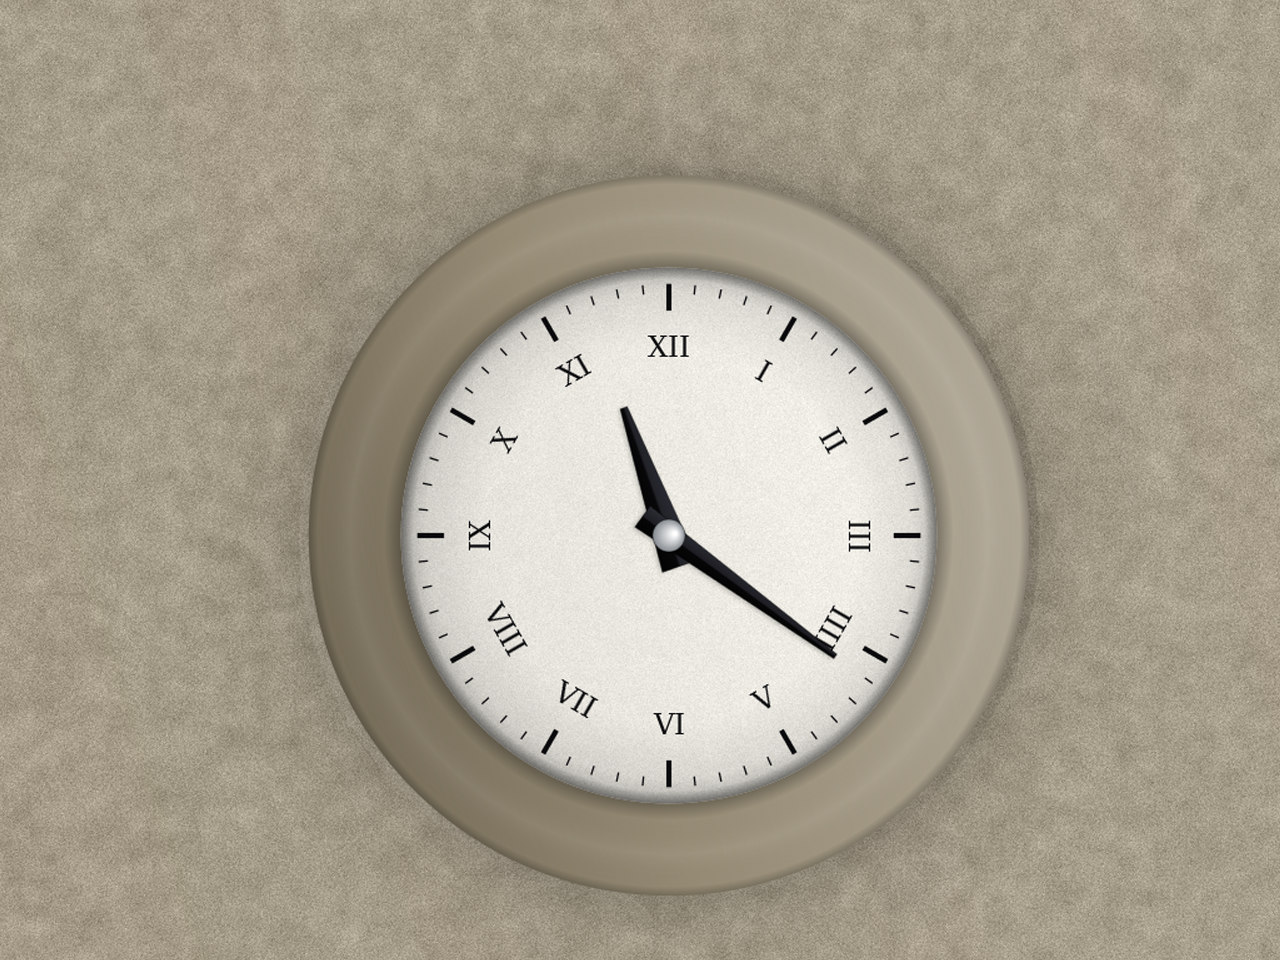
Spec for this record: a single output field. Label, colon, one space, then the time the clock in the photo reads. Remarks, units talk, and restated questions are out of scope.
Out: 11:21
